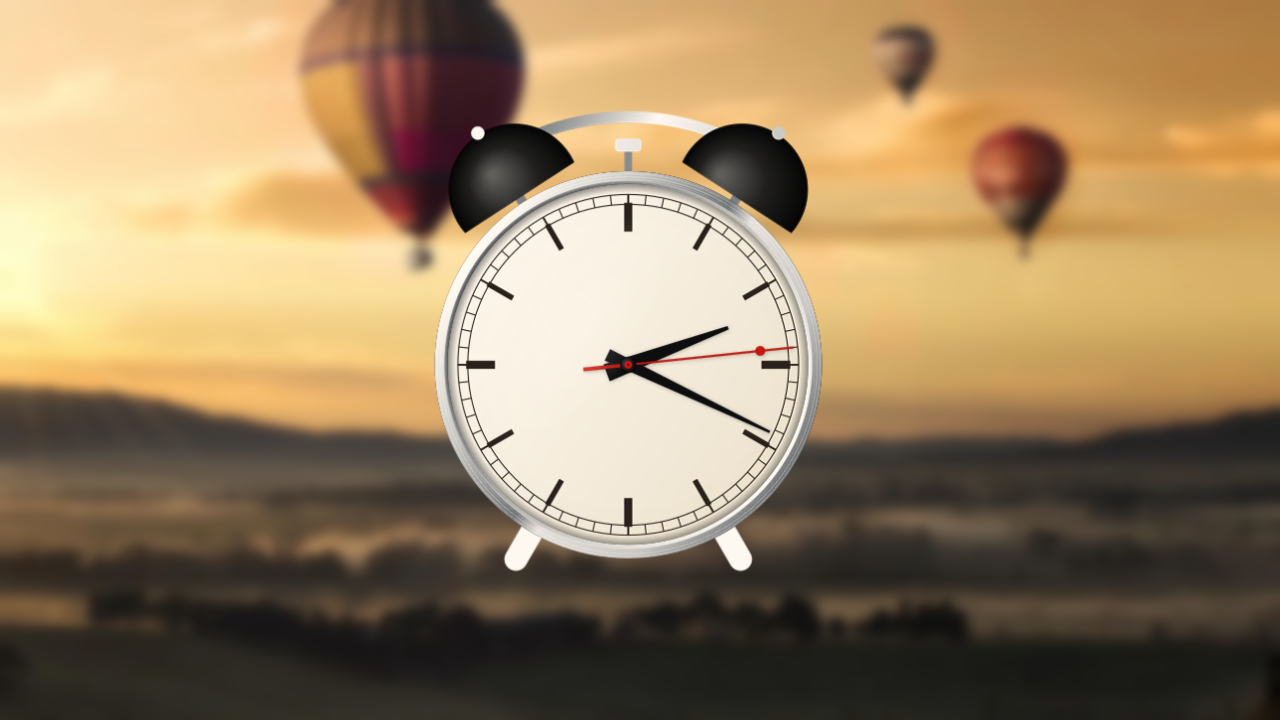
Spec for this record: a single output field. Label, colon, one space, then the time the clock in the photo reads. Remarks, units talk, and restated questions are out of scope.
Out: 2:19:14
